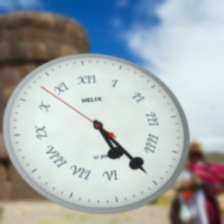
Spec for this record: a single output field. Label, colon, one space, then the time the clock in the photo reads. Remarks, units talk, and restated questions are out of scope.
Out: 5:24:53
